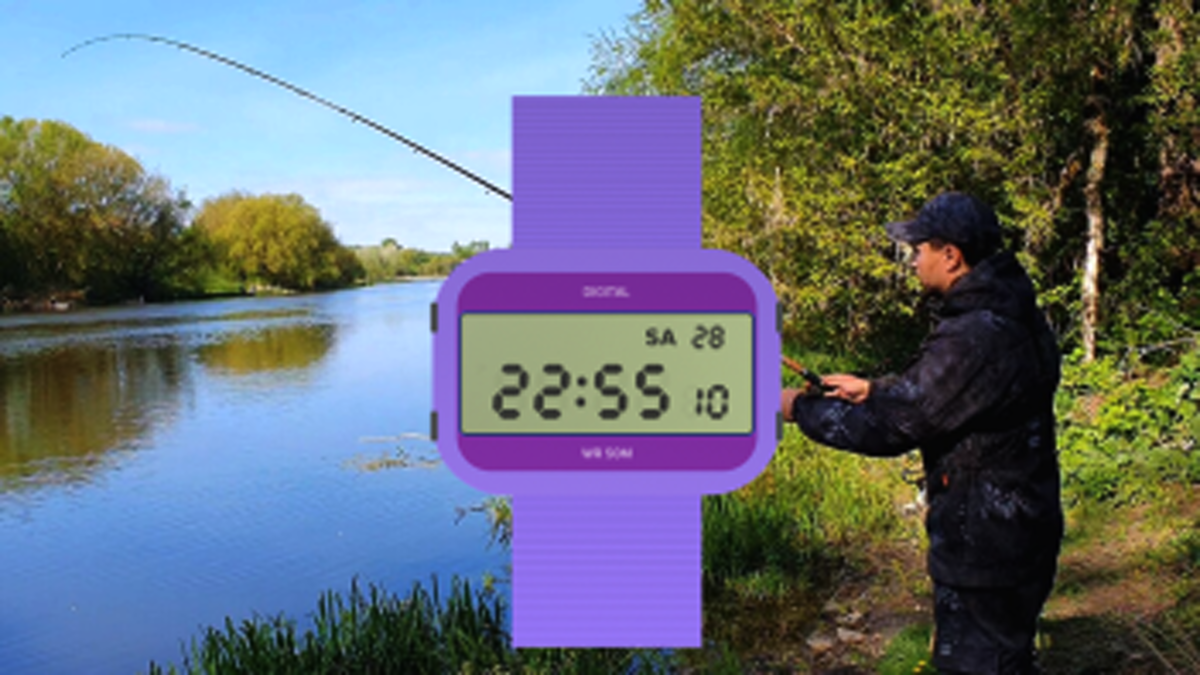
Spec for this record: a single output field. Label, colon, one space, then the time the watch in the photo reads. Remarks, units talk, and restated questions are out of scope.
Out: 22:55:10
